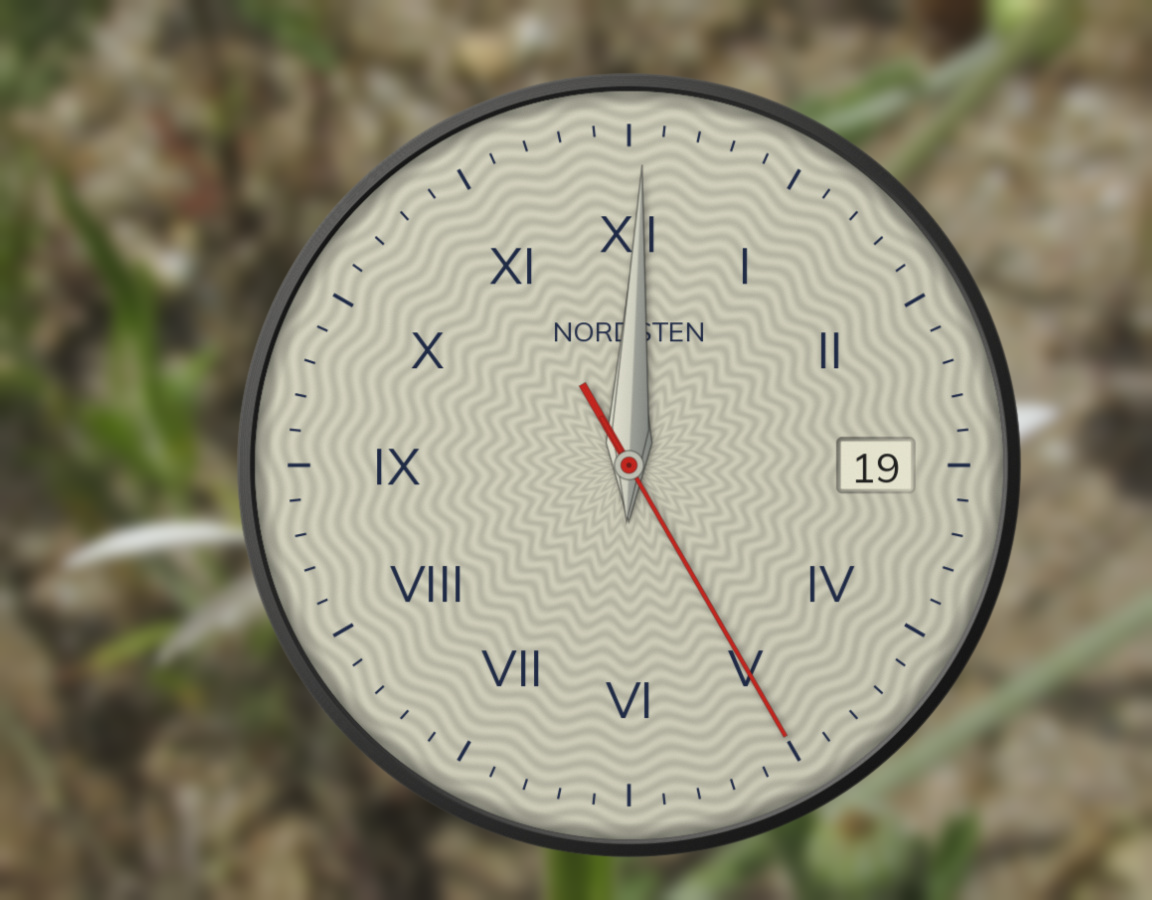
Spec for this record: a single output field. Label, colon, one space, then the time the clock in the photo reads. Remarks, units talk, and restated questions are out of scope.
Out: 12:00:25
